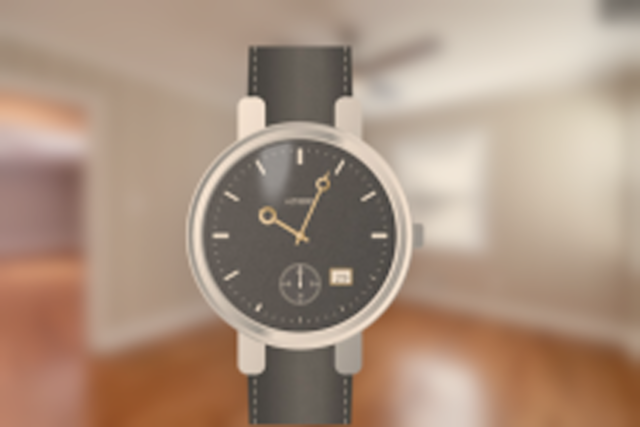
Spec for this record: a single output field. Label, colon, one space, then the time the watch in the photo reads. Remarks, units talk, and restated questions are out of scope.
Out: 10:04
